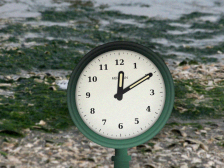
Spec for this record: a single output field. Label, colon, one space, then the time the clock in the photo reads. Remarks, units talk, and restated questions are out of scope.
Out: 12:10
